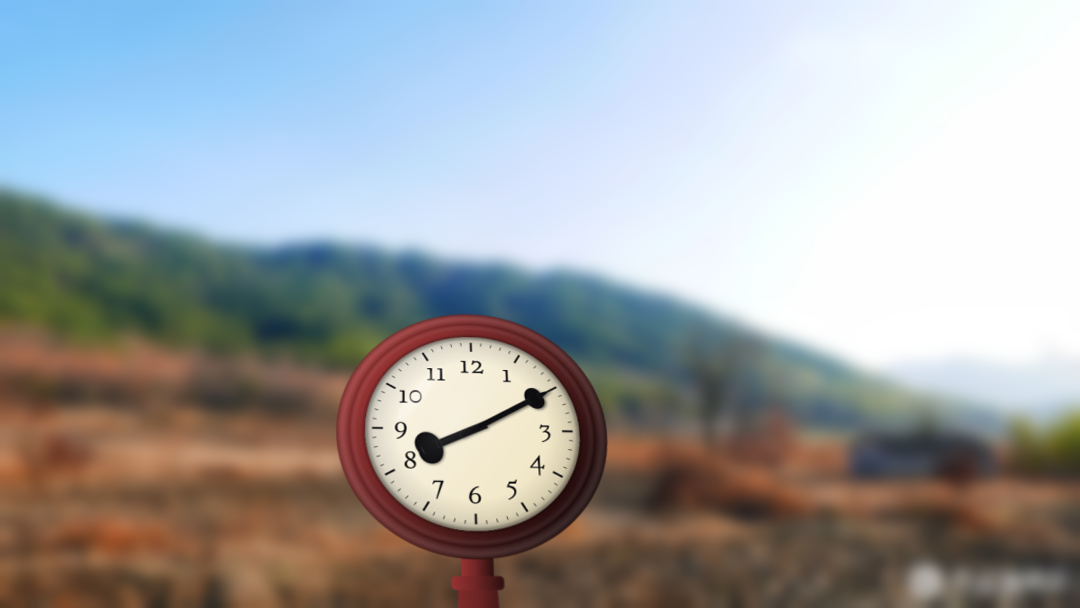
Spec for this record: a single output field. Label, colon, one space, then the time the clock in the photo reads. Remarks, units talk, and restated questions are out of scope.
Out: 8:10
